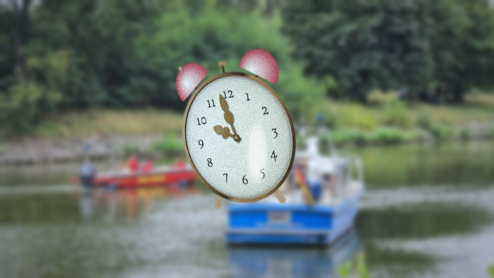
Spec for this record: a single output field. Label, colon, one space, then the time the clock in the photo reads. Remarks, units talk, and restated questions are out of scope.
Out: 9:58
